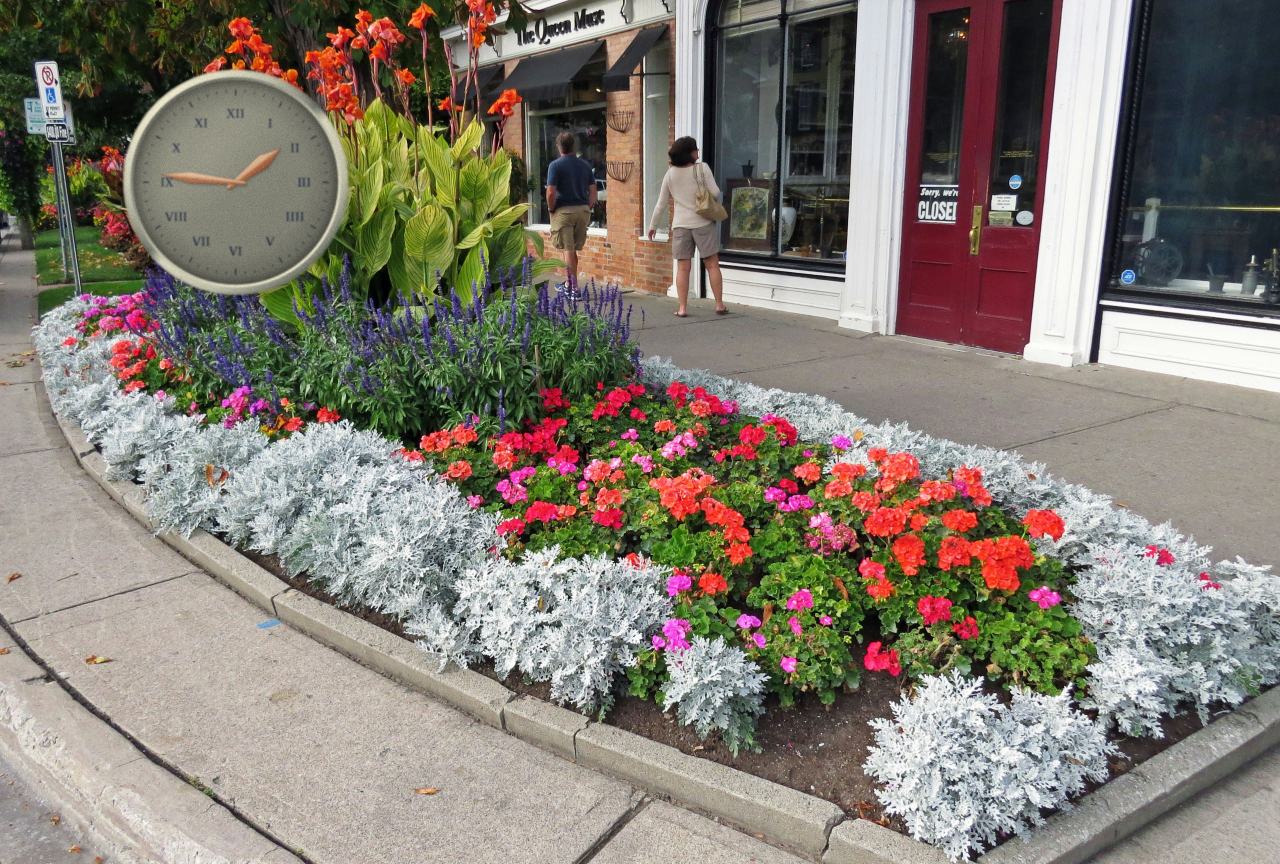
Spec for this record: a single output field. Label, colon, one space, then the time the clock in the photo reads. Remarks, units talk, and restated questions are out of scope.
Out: 1:46
